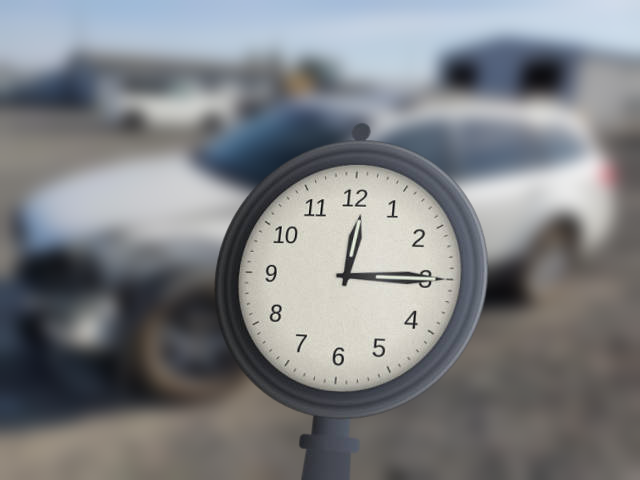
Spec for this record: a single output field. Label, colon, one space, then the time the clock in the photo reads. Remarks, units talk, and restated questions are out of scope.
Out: 12:15
